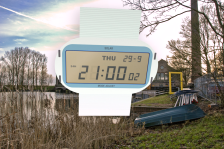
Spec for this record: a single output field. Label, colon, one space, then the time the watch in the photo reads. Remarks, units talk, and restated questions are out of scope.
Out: 21:00:02
